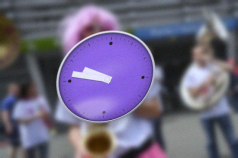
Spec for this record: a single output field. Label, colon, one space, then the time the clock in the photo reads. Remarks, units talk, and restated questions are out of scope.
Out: 9:47
